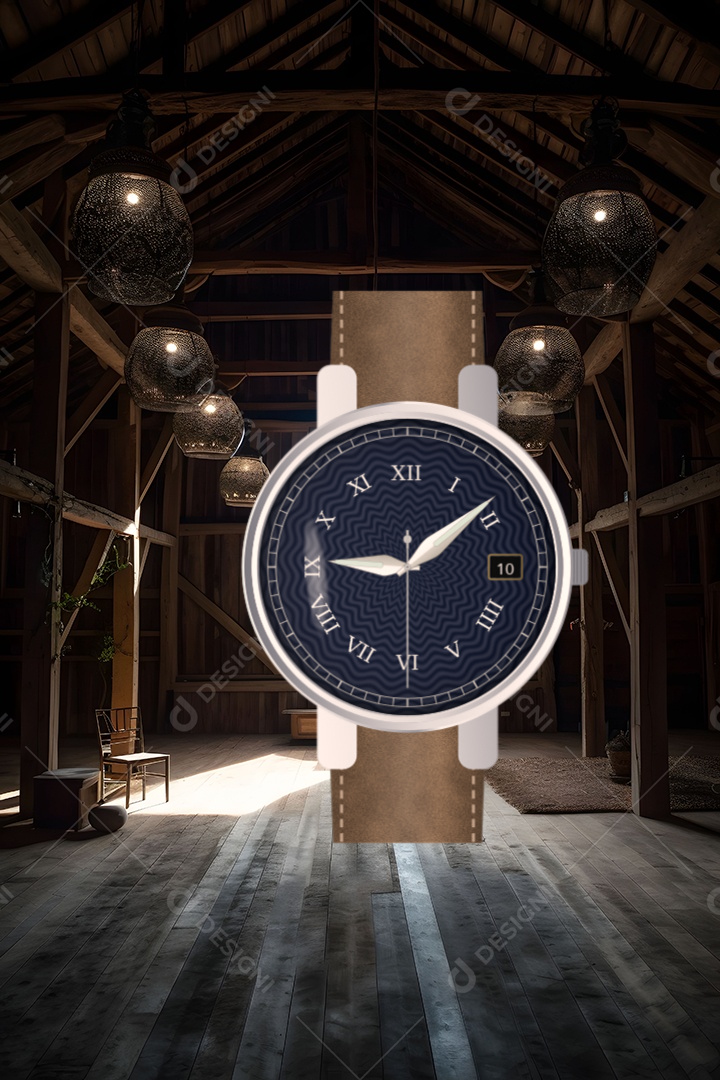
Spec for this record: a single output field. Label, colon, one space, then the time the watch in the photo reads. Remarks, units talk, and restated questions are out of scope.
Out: 9:08:30
